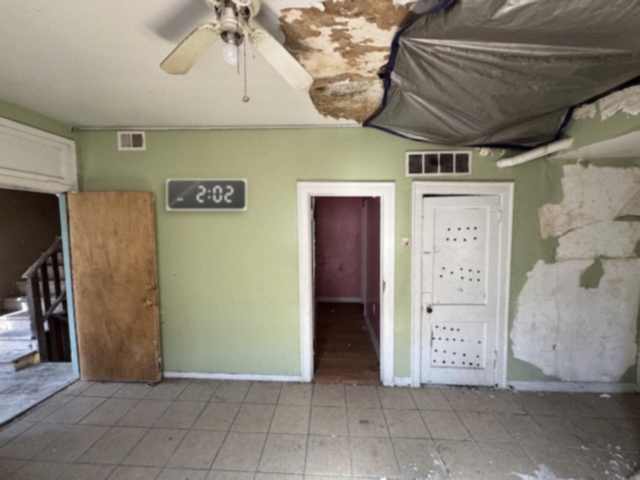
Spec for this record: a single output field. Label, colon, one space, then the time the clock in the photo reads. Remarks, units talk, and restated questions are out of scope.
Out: 2:02
